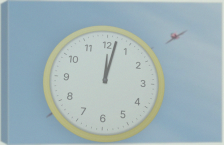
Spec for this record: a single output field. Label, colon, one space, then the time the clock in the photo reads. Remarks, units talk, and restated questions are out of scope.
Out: 12:02
